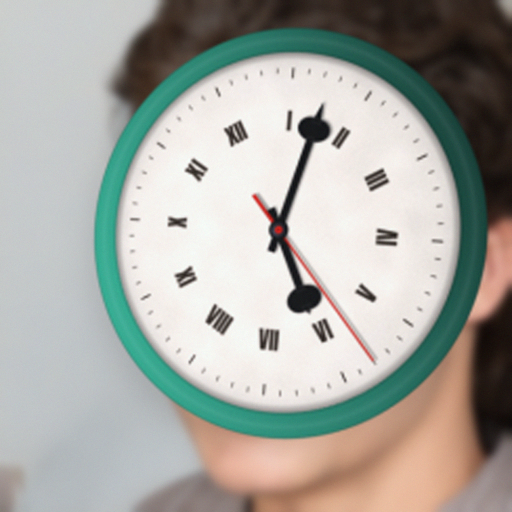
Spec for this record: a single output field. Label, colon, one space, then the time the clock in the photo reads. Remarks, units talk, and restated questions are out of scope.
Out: 6:07:28
